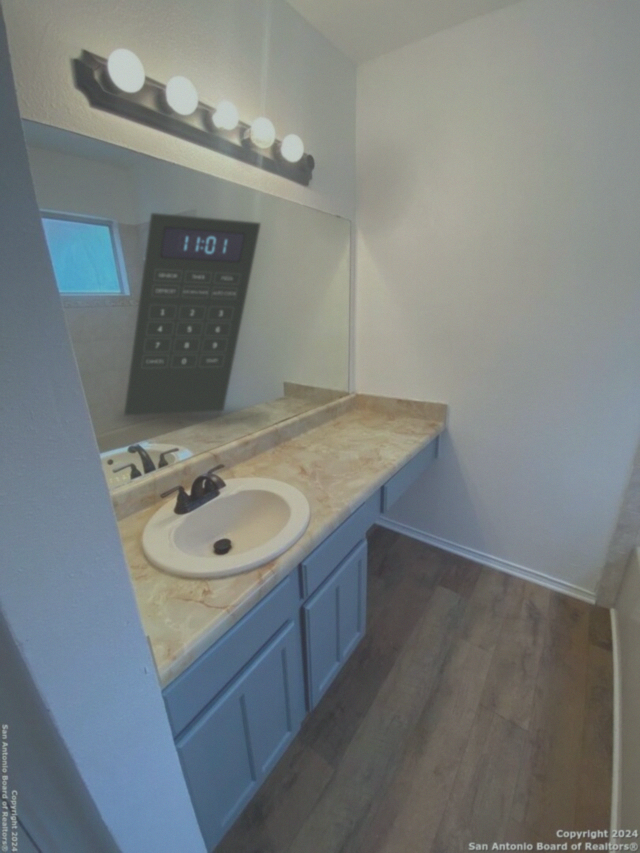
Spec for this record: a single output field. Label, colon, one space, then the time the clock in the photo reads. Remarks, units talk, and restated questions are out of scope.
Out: 11:01
